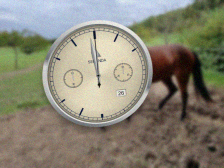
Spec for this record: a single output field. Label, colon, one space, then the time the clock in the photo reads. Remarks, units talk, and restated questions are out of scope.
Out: 11:59
